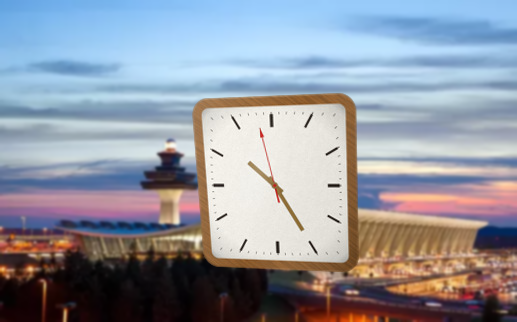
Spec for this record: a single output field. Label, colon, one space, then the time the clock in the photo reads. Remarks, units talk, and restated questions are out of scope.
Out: 10:24:58
